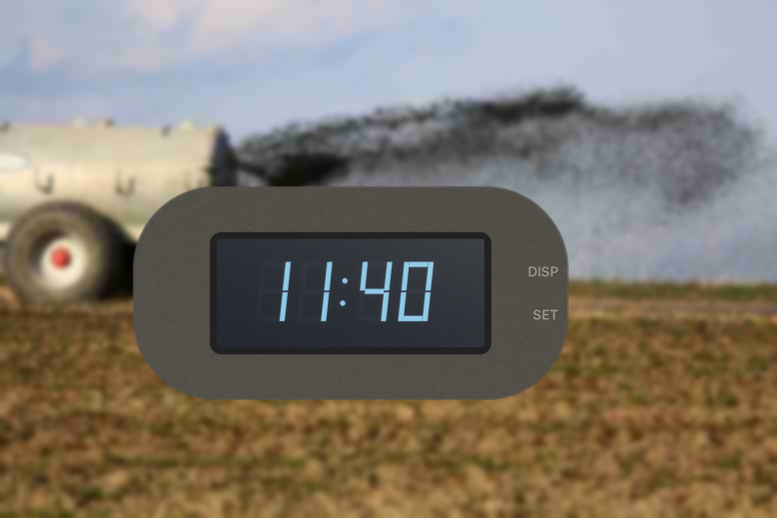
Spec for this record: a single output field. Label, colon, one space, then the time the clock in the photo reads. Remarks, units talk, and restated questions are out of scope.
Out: 11:40
